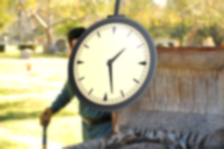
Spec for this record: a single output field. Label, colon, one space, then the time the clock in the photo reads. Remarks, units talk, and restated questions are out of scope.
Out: 1:28
